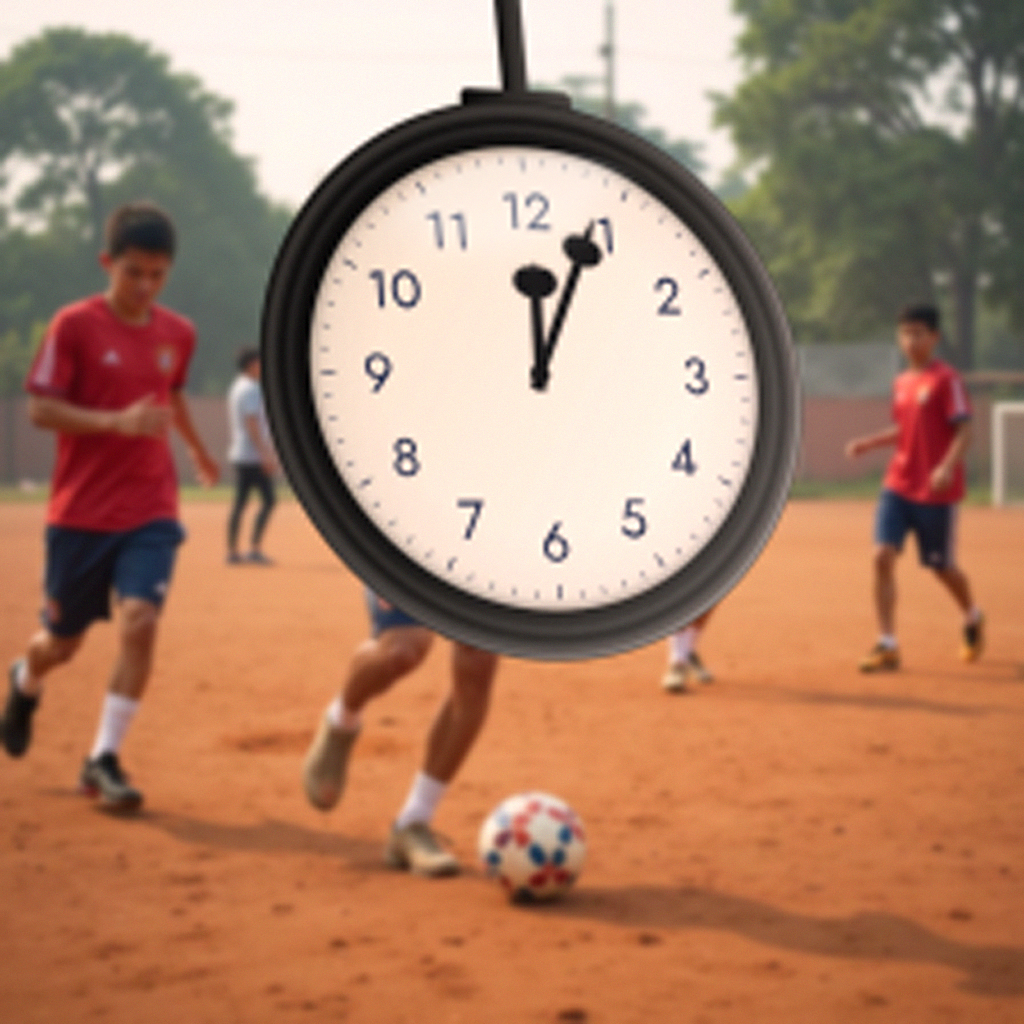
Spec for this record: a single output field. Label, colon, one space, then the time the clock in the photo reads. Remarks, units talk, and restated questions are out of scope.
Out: 12:04
